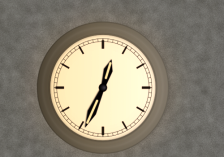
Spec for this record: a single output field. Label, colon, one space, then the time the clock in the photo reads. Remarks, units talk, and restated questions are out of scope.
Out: 12:34
